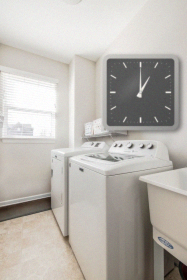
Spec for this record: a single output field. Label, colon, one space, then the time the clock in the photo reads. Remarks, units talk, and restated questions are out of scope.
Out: 1:00
